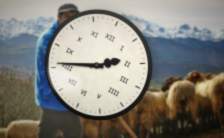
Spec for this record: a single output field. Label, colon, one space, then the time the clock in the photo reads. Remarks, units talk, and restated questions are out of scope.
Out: 1:41
